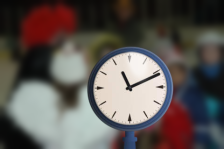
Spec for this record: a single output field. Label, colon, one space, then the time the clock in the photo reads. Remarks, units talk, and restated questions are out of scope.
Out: 11:11
